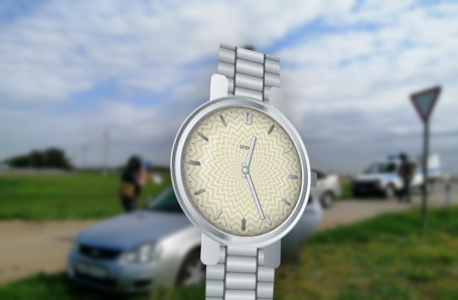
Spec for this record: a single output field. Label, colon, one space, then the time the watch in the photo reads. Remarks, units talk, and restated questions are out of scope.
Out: 12:26
